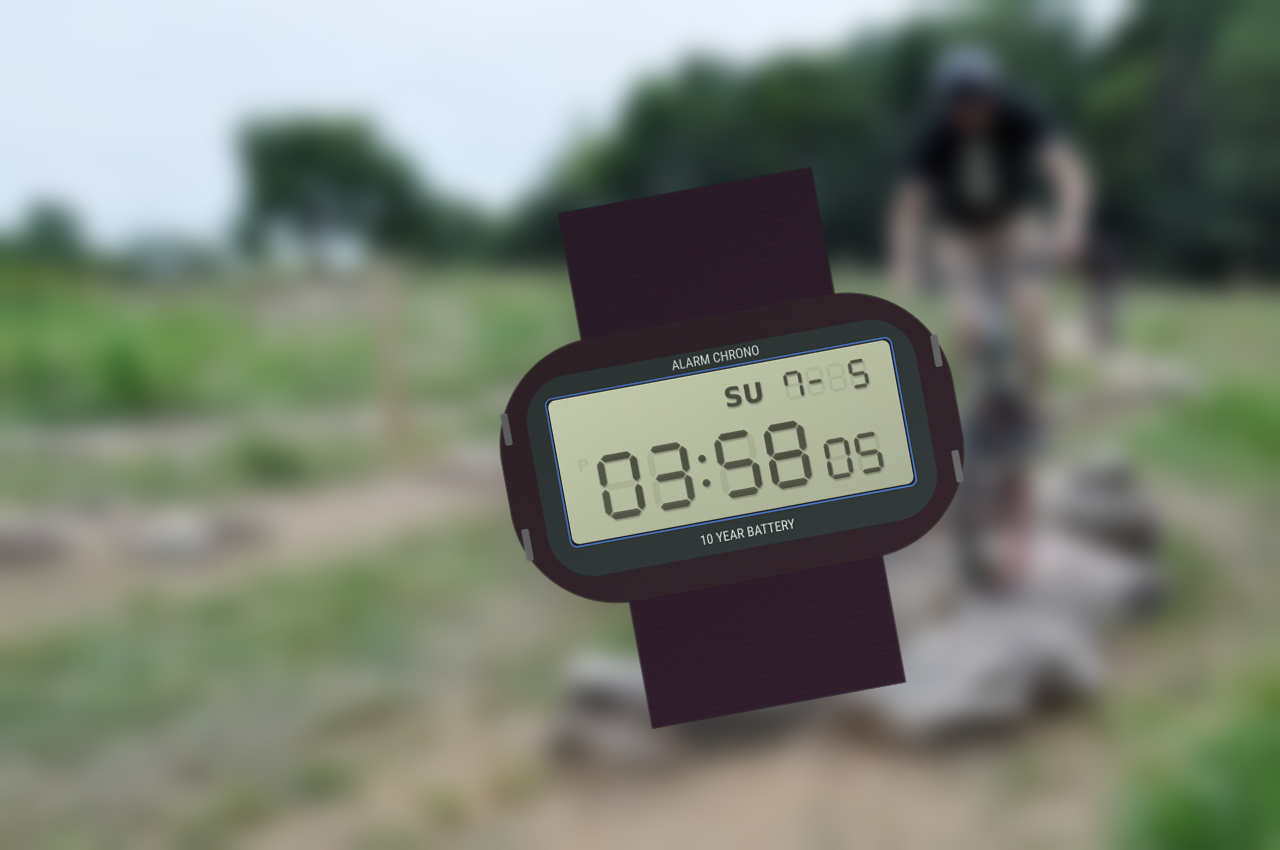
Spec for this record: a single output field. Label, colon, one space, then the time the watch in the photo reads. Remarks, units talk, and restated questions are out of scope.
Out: 3:58:05
